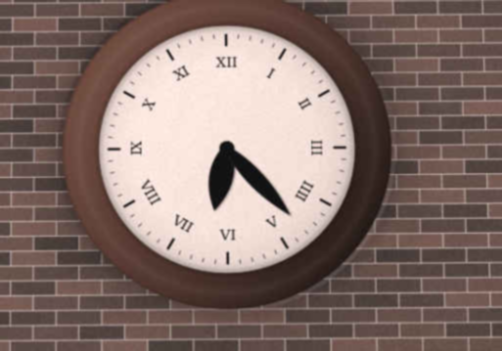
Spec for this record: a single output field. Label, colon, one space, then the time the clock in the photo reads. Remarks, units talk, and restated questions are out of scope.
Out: 6:23
